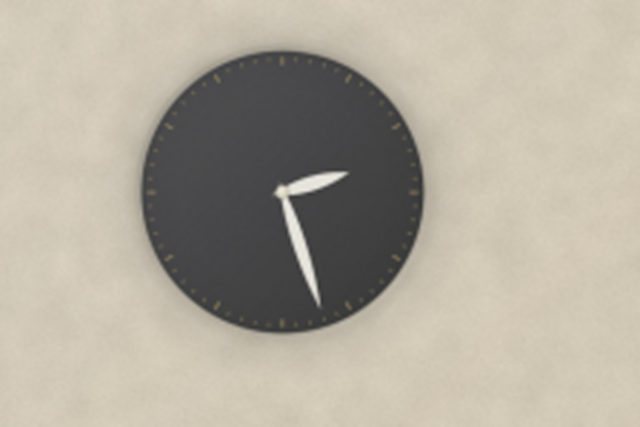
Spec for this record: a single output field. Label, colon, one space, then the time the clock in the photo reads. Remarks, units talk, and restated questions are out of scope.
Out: 2:27
